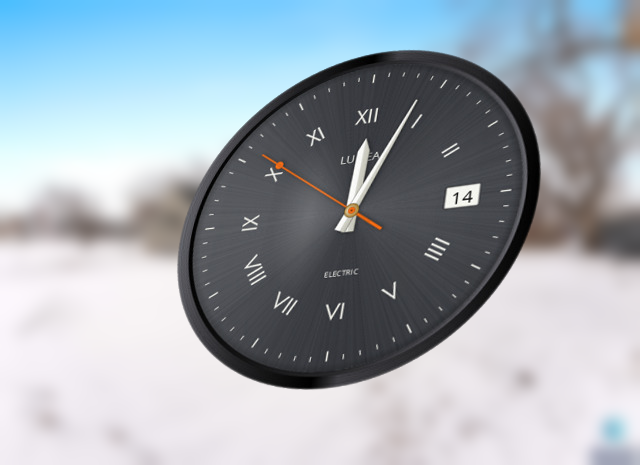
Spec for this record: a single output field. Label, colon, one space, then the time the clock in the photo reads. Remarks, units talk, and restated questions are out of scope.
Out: 12:03:51
